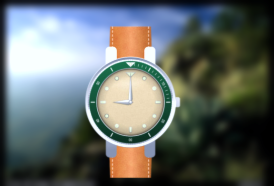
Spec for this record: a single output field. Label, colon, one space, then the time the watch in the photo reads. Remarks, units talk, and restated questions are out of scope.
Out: 9:00
